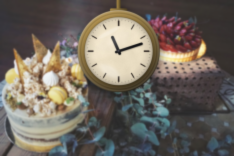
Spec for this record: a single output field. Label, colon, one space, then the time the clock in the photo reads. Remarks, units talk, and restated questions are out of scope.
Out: 11:12
